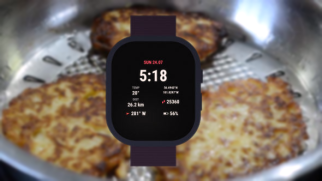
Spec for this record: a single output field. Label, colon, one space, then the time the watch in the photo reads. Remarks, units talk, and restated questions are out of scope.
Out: 5:18
